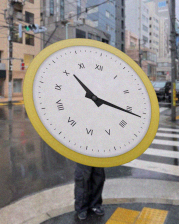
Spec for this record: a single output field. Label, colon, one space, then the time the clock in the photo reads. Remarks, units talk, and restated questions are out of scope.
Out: 10:16
